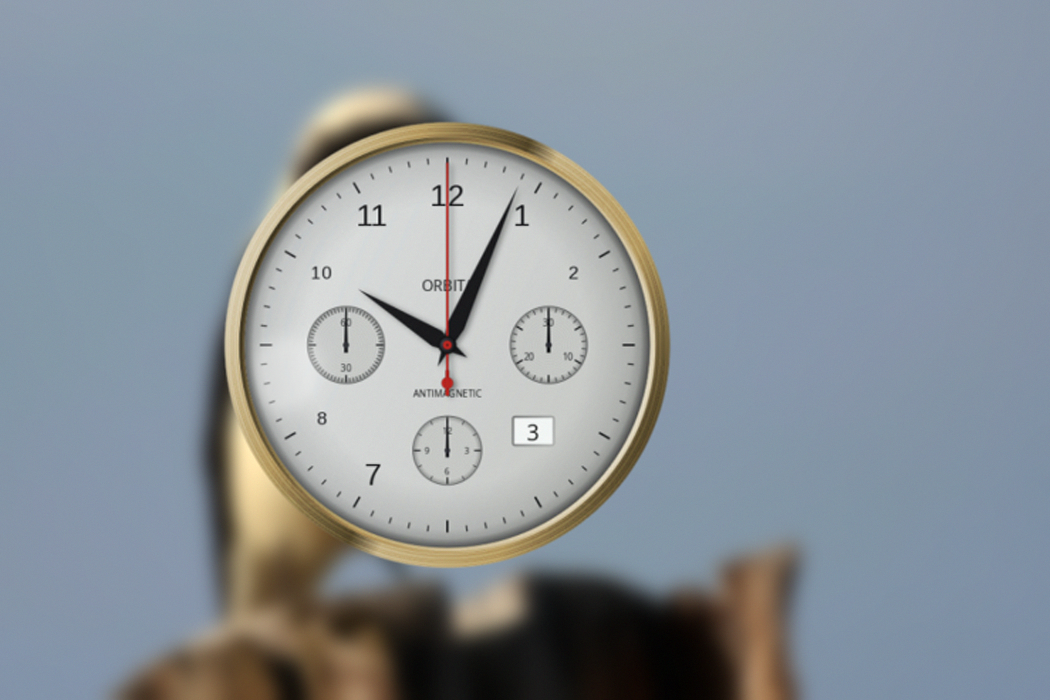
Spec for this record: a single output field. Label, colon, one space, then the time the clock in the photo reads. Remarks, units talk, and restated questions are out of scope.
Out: 10:04
